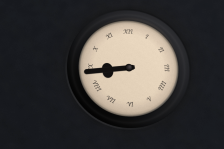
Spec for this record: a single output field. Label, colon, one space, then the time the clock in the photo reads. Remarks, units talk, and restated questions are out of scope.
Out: 8:44
